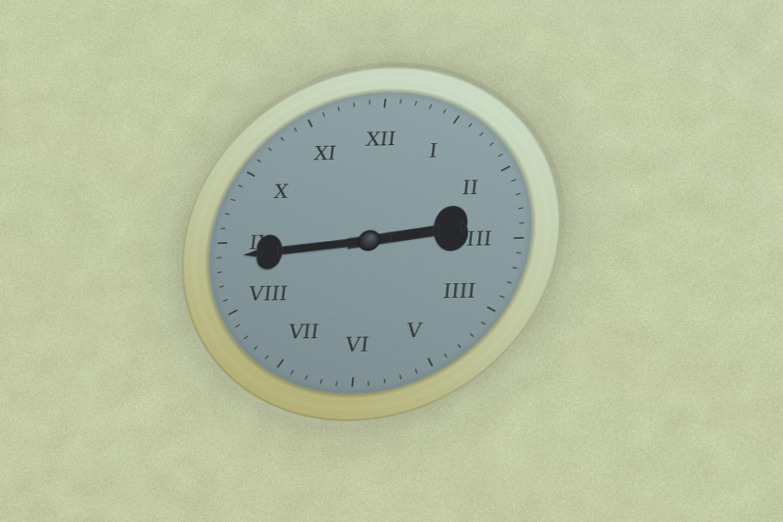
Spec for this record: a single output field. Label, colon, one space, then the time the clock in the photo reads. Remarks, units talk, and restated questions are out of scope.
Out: 2:44
